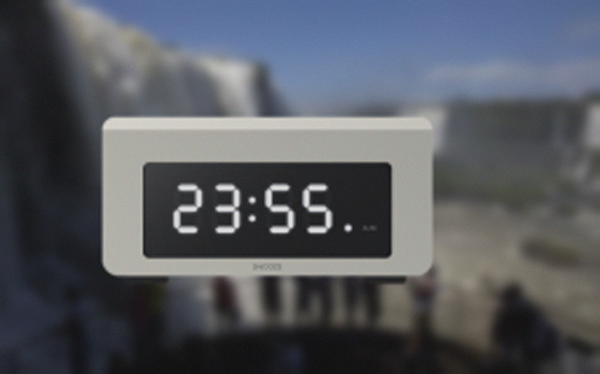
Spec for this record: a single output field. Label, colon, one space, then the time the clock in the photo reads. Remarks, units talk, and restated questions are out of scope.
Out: 23:55
